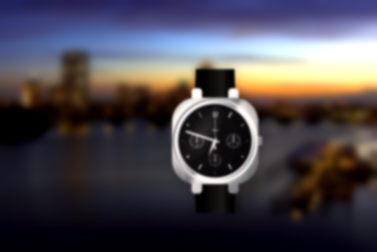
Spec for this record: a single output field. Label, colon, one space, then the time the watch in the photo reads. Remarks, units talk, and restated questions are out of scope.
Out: 6:48
